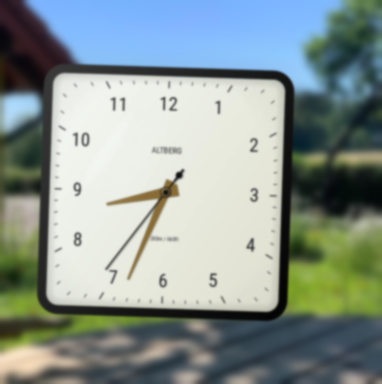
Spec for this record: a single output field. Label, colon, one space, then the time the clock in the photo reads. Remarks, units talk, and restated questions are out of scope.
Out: 8:33:36
